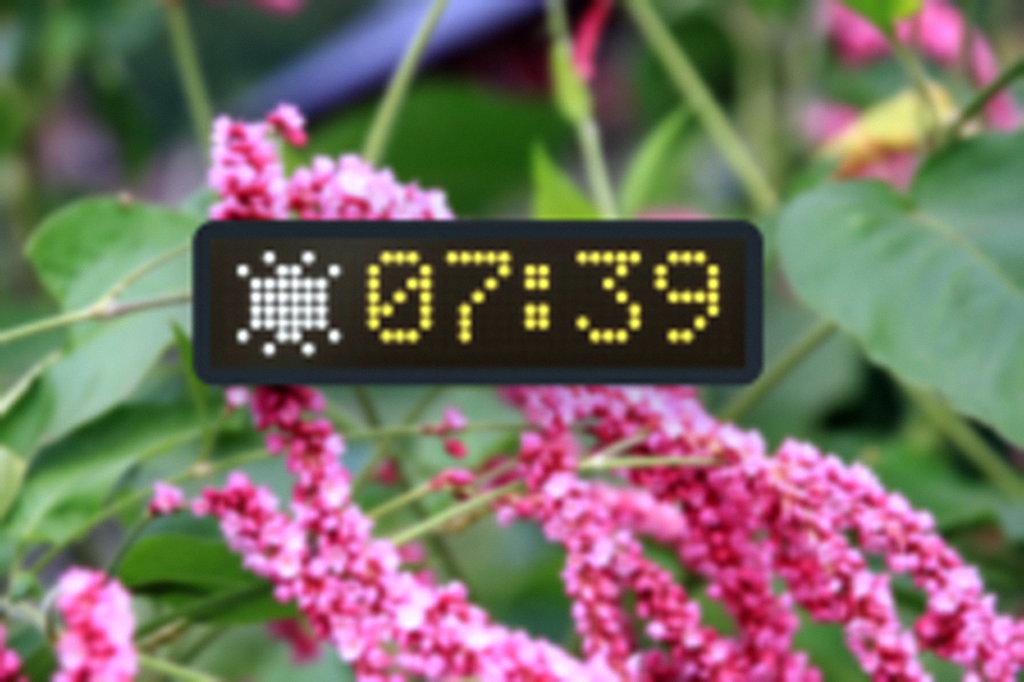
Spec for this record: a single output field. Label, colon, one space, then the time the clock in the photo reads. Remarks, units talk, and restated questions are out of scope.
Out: 7:39
